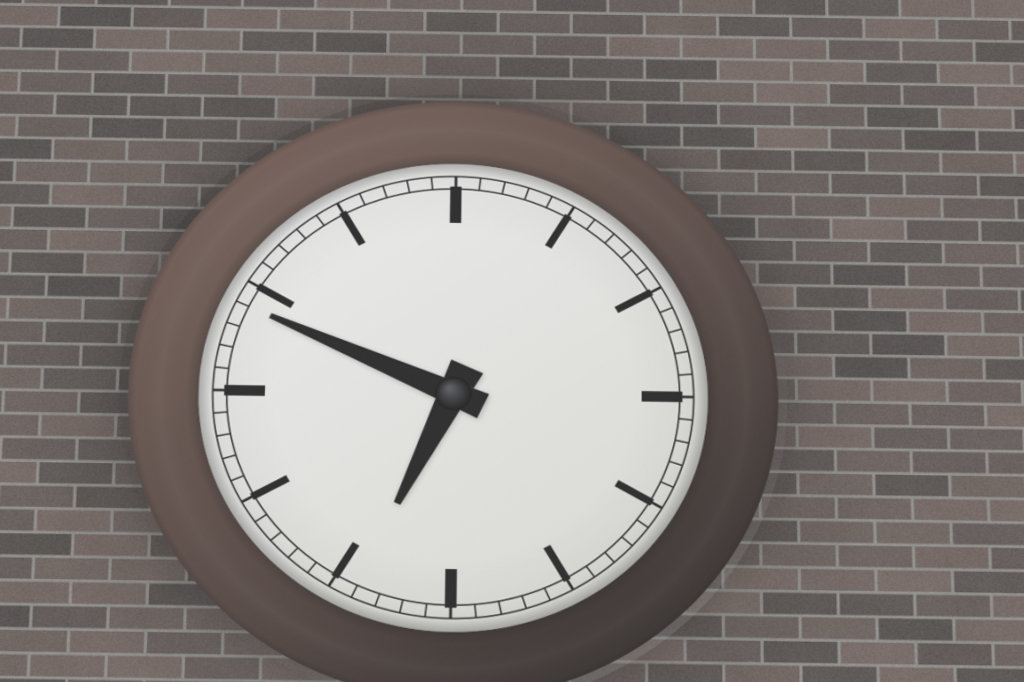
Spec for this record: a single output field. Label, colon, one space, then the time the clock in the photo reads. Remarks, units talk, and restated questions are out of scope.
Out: 6:49
